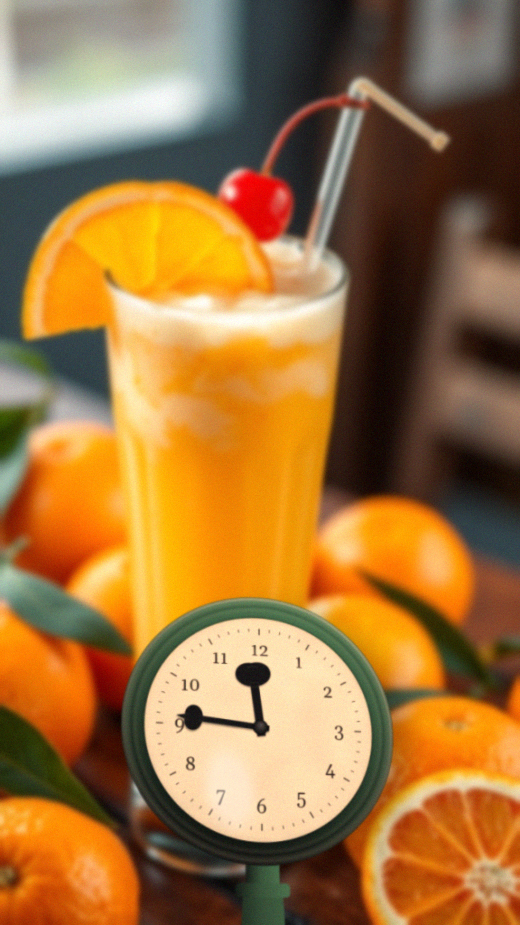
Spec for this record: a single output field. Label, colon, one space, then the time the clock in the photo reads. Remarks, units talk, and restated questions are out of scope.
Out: 11:46
